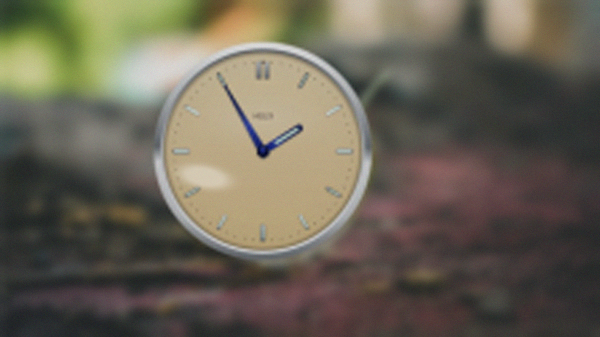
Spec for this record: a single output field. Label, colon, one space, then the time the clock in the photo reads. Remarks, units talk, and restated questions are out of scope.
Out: 1:55
